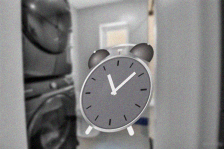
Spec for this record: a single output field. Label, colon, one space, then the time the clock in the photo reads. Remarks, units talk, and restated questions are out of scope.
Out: 11:08
